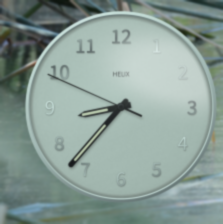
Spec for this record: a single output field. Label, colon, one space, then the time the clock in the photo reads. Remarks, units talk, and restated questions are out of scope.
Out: 8:36:49
